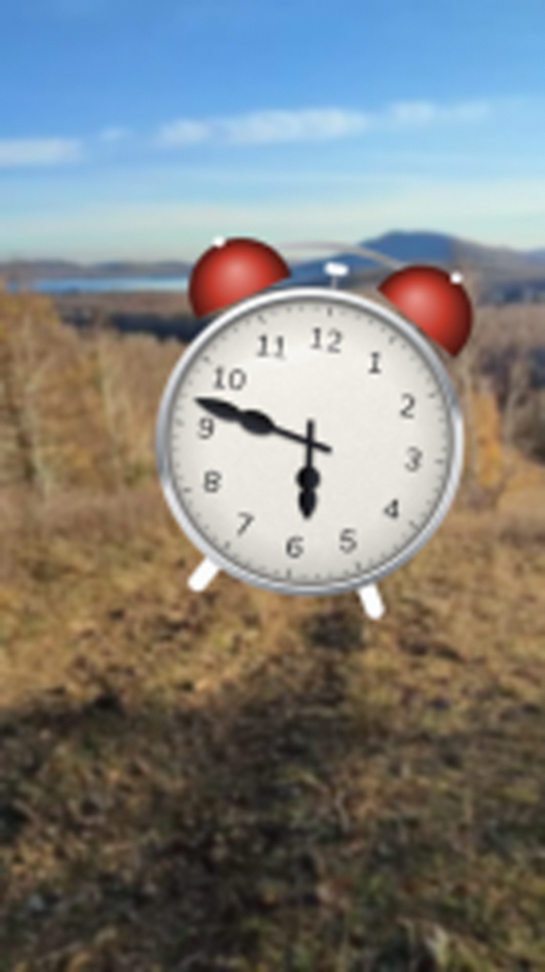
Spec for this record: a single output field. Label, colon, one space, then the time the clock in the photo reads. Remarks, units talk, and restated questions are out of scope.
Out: 5:47
